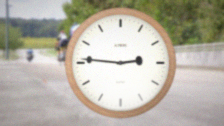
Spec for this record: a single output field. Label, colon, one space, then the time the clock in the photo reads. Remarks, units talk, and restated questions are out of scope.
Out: 2:46
